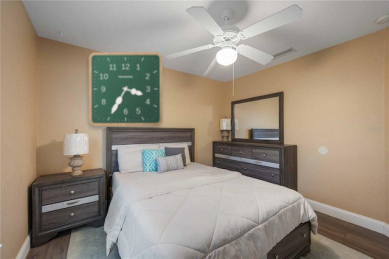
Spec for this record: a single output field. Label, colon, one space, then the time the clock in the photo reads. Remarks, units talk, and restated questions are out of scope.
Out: 3:35
